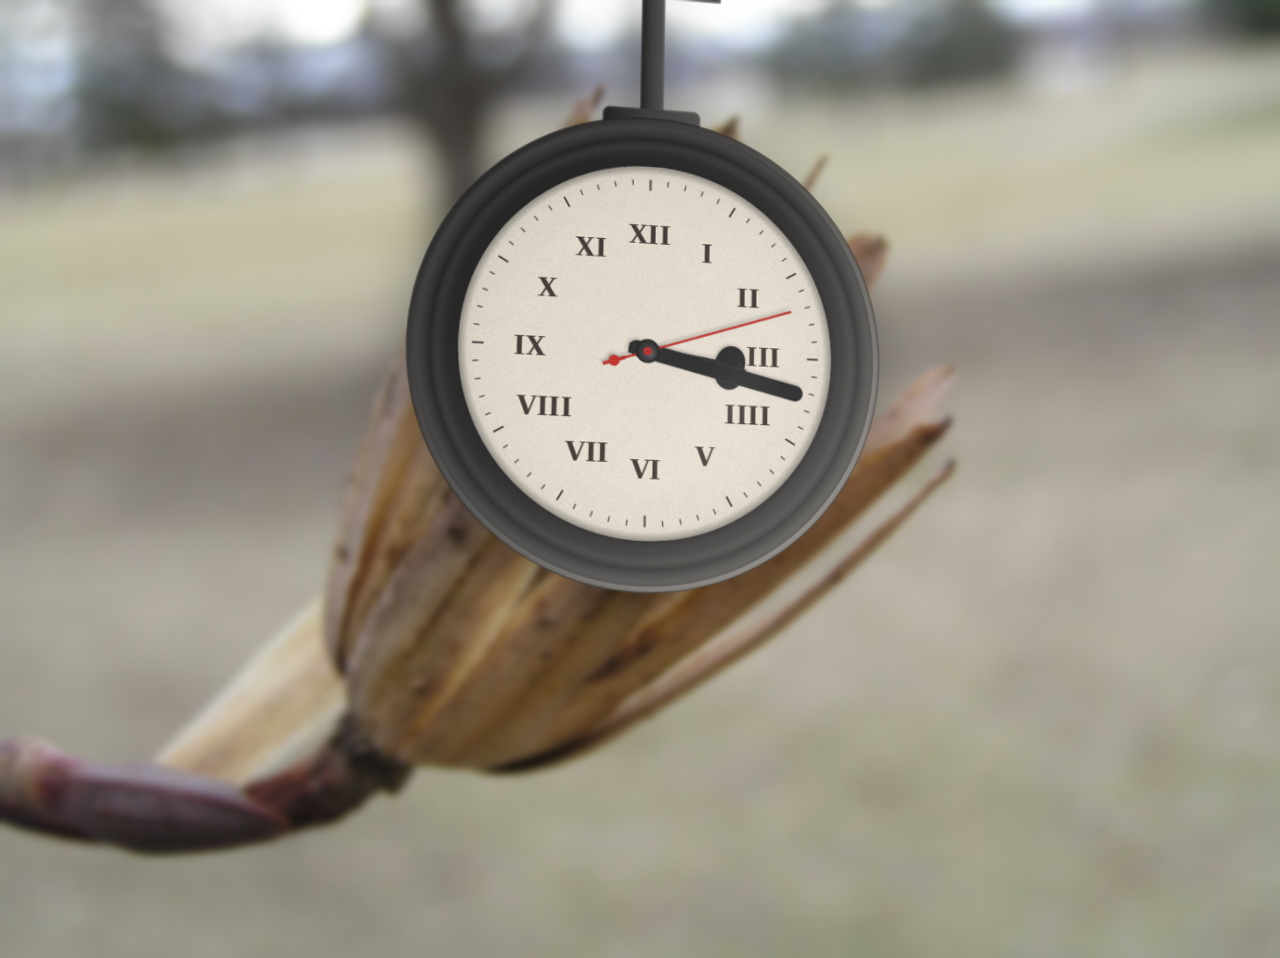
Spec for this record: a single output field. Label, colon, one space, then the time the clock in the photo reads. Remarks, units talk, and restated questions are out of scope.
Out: 3:17:12
